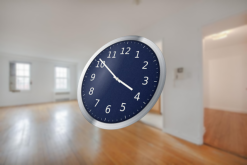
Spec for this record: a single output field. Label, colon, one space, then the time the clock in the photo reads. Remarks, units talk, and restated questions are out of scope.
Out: 3:51
